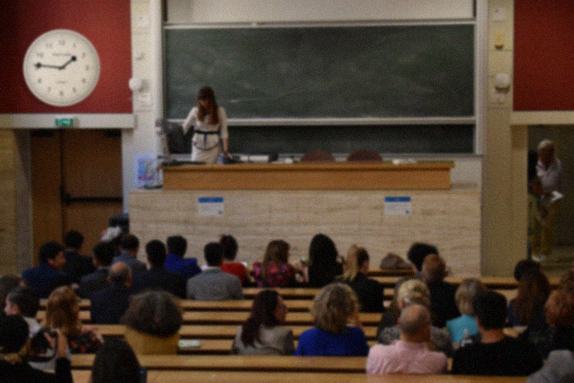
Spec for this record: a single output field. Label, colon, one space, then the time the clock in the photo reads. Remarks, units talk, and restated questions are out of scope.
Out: 1:46
